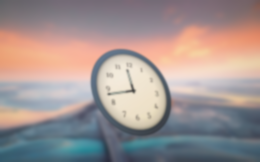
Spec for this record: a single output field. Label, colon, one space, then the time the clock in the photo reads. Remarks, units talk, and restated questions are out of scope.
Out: 11:43
